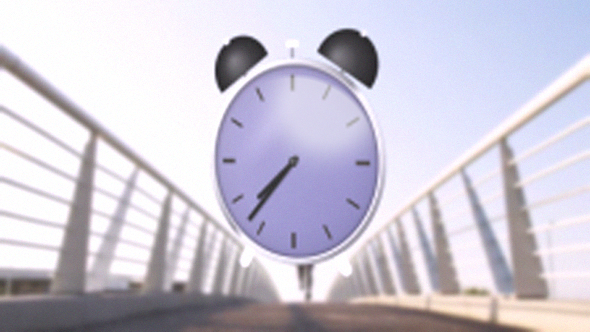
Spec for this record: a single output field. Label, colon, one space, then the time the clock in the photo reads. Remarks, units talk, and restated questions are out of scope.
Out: 7:37
